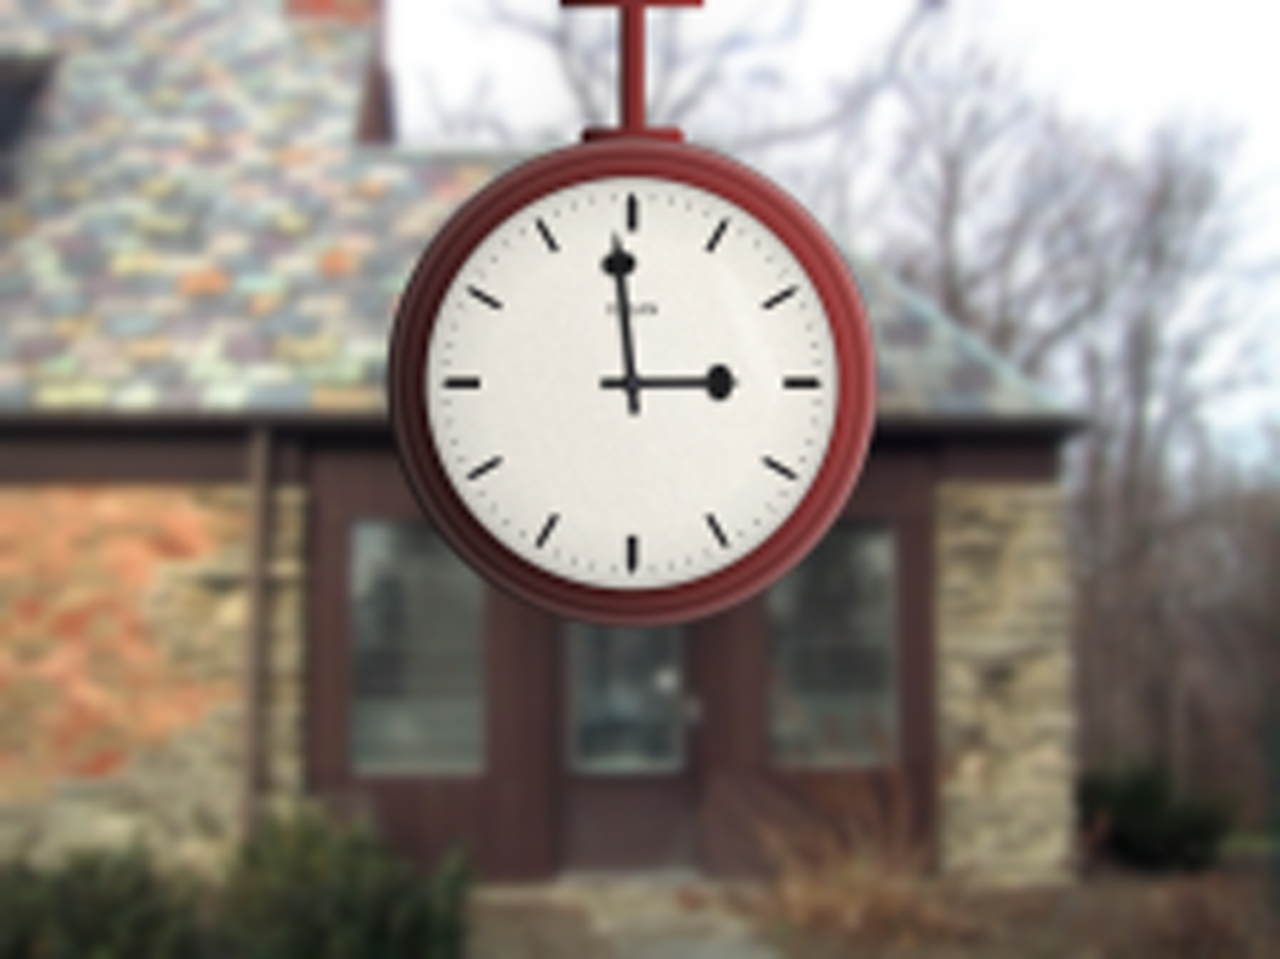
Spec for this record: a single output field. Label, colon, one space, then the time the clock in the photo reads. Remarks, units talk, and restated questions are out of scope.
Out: 2:59
